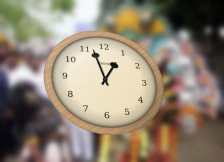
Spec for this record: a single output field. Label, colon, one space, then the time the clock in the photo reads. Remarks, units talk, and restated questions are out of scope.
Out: 12:57
